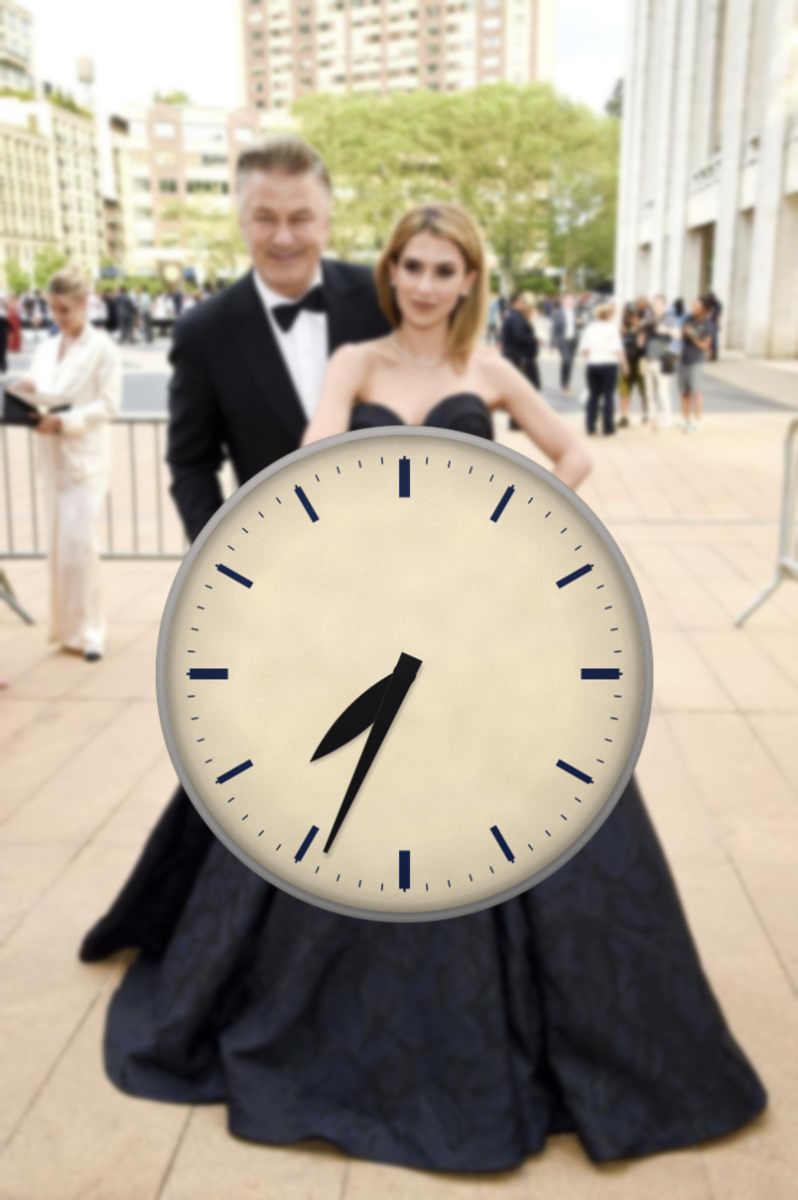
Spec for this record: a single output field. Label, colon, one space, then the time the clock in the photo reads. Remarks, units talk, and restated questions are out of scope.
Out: 7:34
